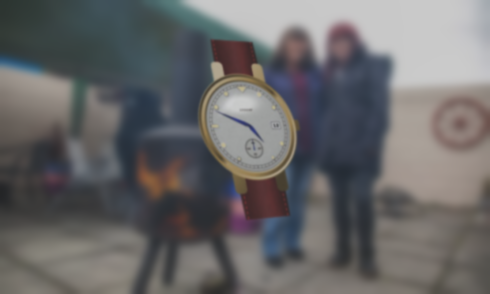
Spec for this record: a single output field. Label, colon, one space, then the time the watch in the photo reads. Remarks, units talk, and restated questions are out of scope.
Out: 4:49
